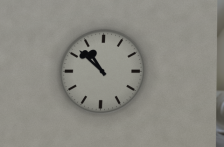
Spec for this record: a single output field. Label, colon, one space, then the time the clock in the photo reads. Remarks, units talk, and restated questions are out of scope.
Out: 10:52
